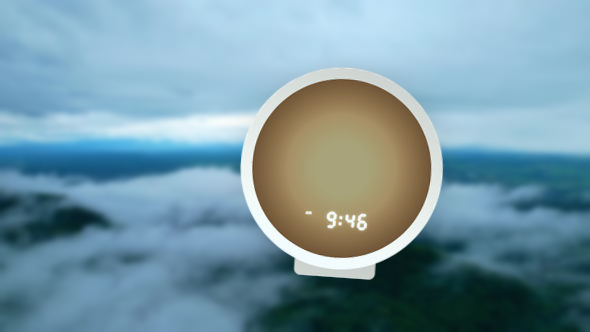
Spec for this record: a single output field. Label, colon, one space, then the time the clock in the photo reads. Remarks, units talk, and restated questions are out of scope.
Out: 9:46
